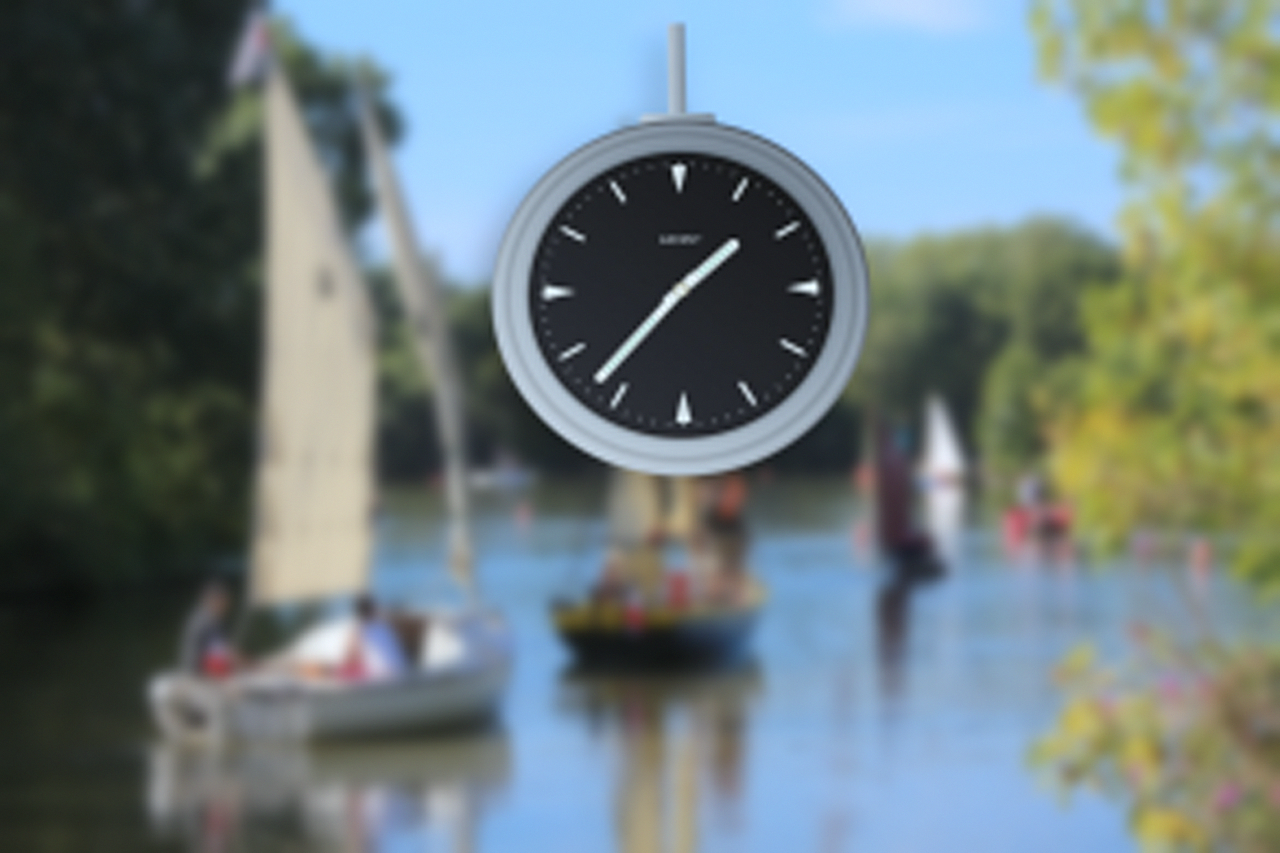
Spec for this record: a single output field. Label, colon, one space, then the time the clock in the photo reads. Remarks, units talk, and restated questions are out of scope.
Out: 1:37
